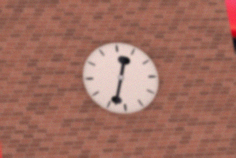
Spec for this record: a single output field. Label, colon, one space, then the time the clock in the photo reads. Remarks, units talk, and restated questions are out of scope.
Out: 12:33
